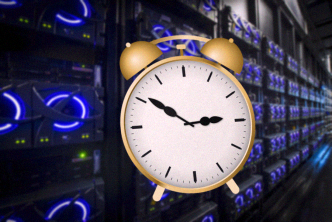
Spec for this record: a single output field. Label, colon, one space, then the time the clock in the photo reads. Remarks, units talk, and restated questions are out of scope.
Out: 2:51
